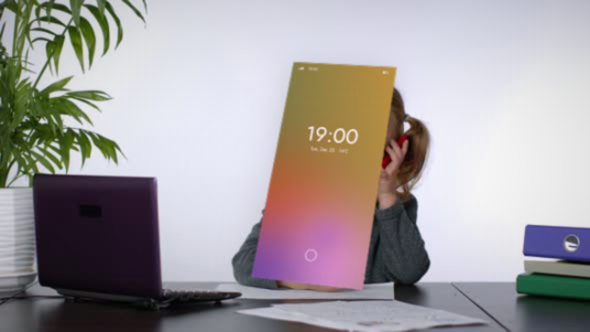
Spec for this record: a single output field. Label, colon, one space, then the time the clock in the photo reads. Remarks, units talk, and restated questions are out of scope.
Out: 19:00
